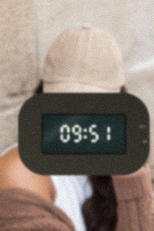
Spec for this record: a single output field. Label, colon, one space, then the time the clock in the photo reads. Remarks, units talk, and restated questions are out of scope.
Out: 9:51
